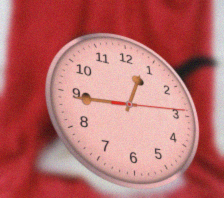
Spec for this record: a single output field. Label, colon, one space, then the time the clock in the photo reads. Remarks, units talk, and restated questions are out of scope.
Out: 12:44:14
